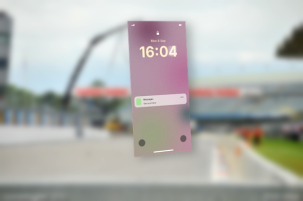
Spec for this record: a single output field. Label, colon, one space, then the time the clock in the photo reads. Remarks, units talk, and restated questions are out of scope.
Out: 16:04
